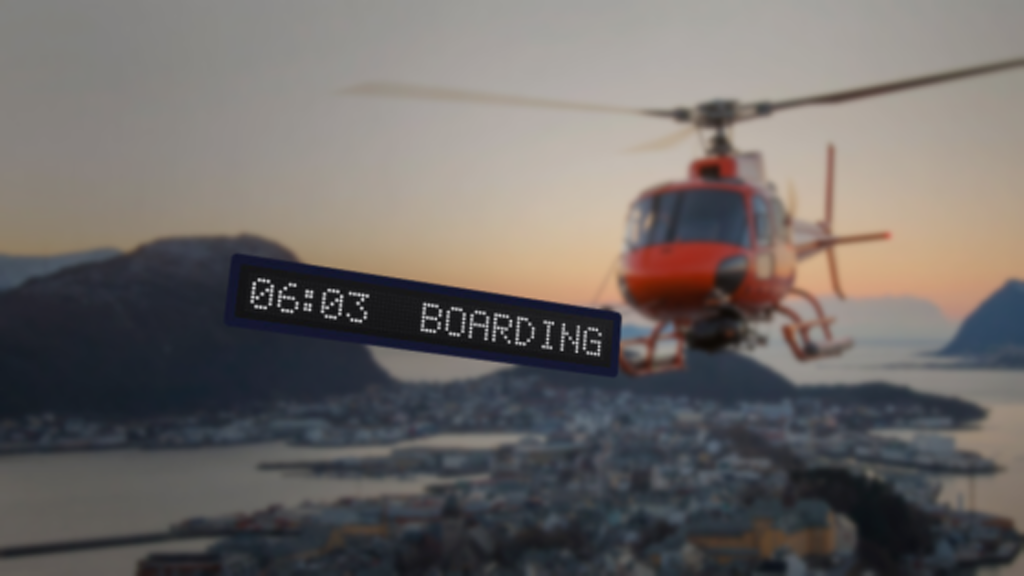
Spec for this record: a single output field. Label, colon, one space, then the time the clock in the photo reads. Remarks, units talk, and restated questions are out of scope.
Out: 6:03
